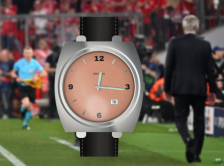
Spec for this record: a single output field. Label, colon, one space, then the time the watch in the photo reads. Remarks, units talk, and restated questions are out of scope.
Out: 12:16
